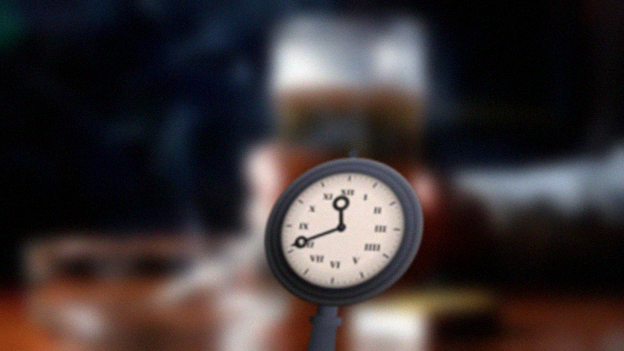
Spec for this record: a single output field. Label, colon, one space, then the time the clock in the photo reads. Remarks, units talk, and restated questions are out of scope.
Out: 11:41
